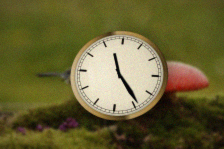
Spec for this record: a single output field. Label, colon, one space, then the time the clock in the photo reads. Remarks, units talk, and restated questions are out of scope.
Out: 11:24
